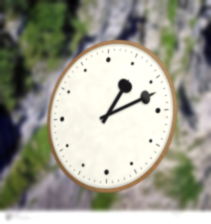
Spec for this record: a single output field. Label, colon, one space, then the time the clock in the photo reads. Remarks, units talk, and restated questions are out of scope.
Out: 1:12
